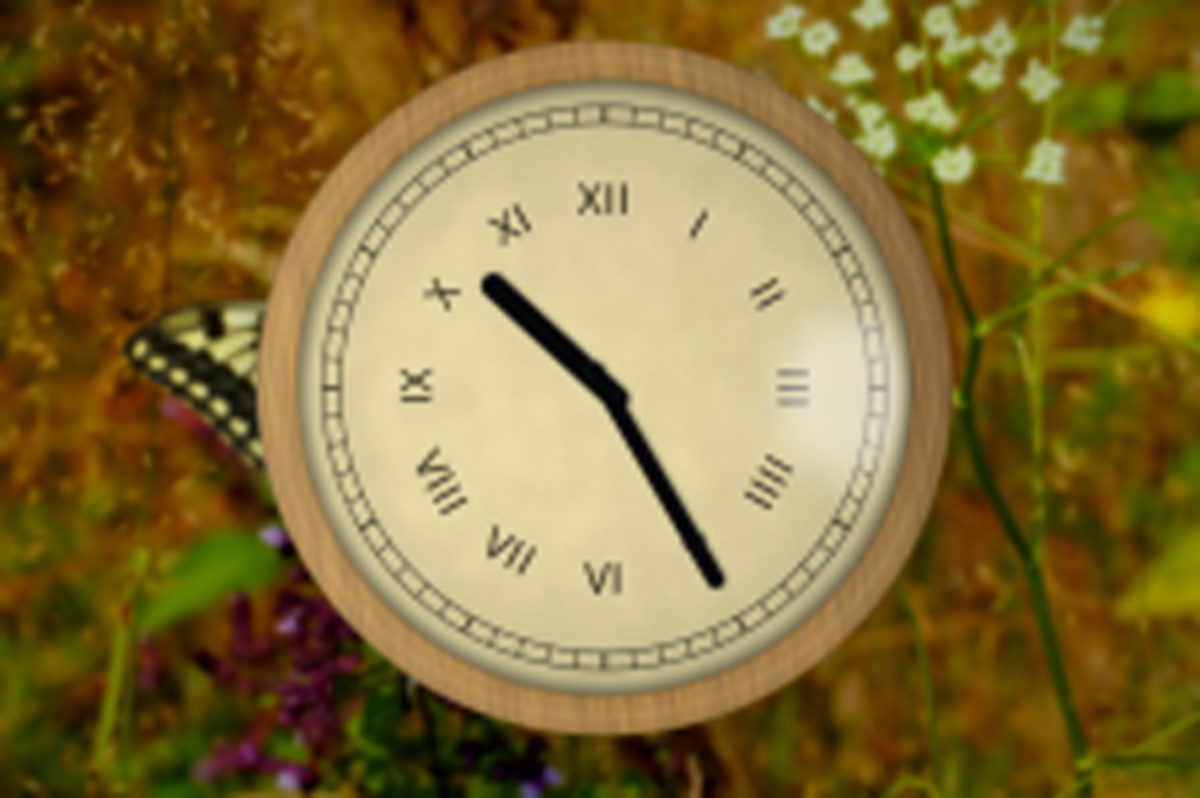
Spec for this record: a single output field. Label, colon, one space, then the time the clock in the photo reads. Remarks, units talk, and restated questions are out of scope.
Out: 10:25
